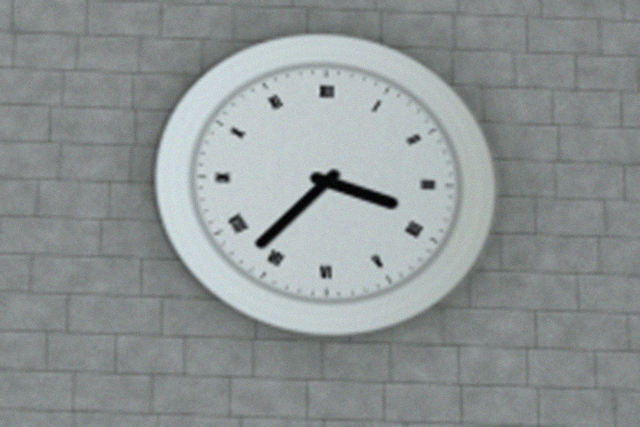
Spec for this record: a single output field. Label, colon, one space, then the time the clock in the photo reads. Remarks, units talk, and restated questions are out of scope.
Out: 3:37
